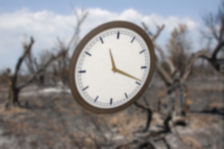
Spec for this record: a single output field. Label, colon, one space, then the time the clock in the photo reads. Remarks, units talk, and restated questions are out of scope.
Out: 11:19
